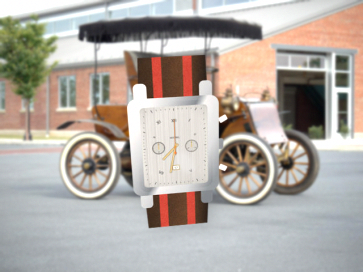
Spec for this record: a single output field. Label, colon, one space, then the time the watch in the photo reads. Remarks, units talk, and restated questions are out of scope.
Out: 7:32
